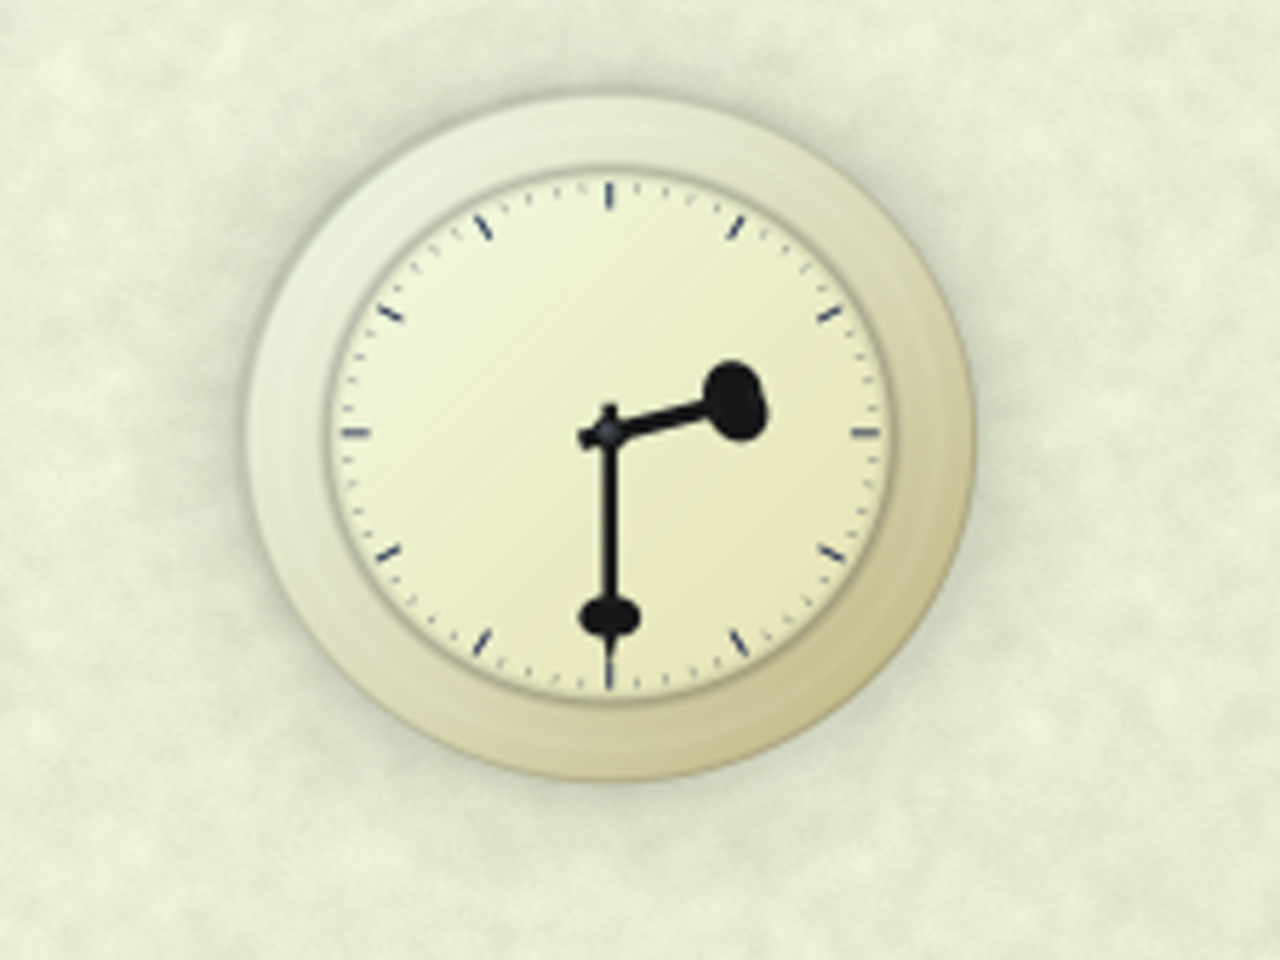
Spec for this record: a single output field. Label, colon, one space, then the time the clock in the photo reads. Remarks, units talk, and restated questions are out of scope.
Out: 2:30
